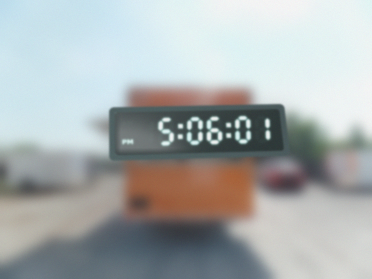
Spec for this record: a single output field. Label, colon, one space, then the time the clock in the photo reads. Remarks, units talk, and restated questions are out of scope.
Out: 5:06:01
